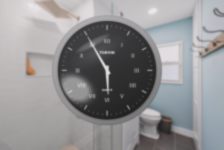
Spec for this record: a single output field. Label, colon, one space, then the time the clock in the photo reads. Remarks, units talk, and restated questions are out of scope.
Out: 5:55
